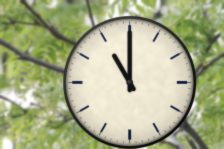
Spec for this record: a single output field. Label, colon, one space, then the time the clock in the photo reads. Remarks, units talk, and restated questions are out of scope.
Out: 11:00
